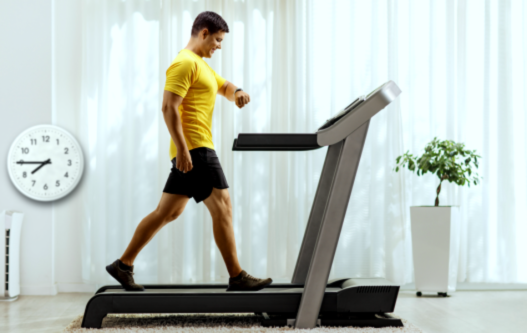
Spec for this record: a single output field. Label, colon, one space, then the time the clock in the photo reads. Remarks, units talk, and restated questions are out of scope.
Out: 7:45
